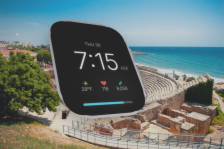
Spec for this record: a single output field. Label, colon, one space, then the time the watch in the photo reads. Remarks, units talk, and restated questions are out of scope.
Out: 7:15
